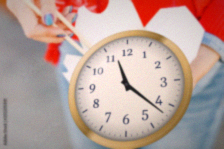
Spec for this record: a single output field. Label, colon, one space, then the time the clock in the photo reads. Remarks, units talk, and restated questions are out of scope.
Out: 11:22
